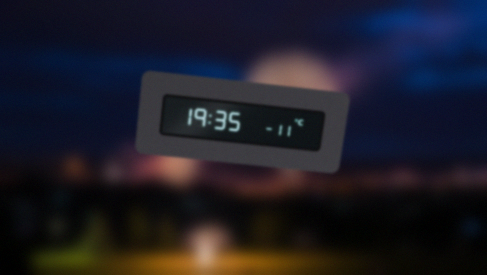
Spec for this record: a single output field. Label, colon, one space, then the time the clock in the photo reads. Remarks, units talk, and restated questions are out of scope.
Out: 19:35
